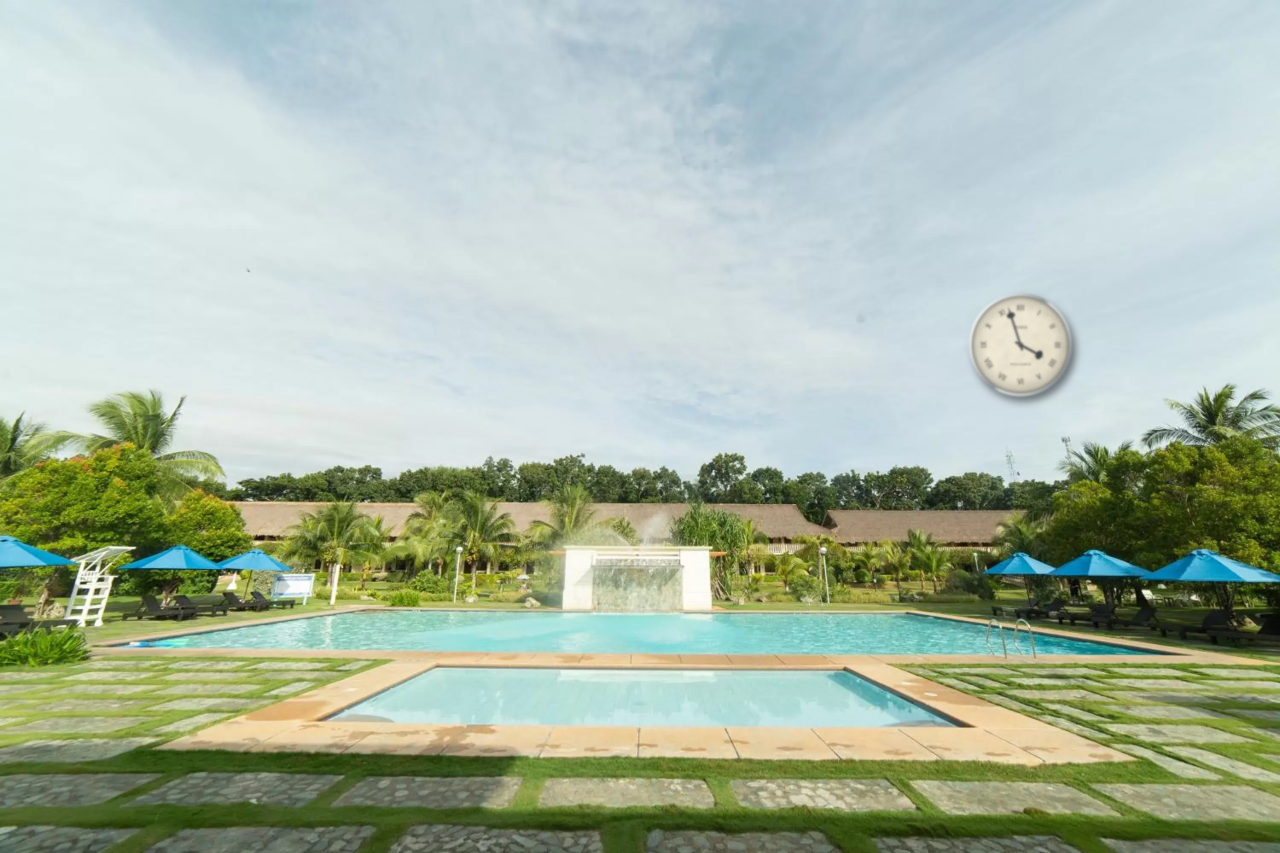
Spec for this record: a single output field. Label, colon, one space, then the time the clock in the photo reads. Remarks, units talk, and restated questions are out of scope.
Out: 3:57
